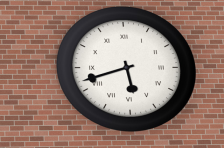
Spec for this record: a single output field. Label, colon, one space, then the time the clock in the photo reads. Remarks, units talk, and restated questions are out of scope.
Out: 5:42
